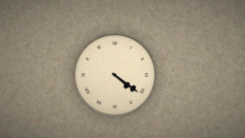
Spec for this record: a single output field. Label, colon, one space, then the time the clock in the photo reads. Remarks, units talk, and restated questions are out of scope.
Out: 4:21
